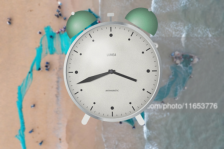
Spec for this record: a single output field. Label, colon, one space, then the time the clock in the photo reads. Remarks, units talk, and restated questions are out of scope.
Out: 3:42
